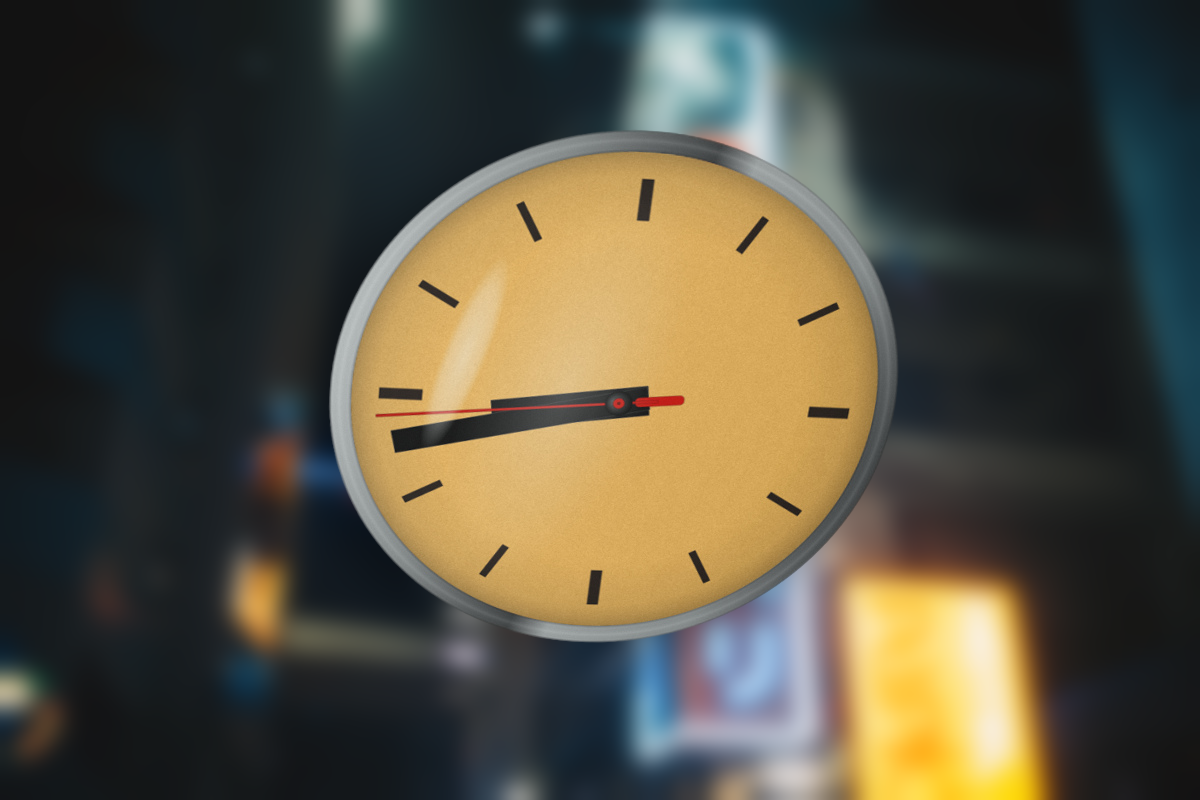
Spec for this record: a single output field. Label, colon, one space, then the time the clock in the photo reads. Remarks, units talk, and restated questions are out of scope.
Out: 8:42:44
